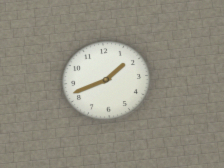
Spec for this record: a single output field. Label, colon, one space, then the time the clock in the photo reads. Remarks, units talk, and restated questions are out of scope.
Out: 1:42
